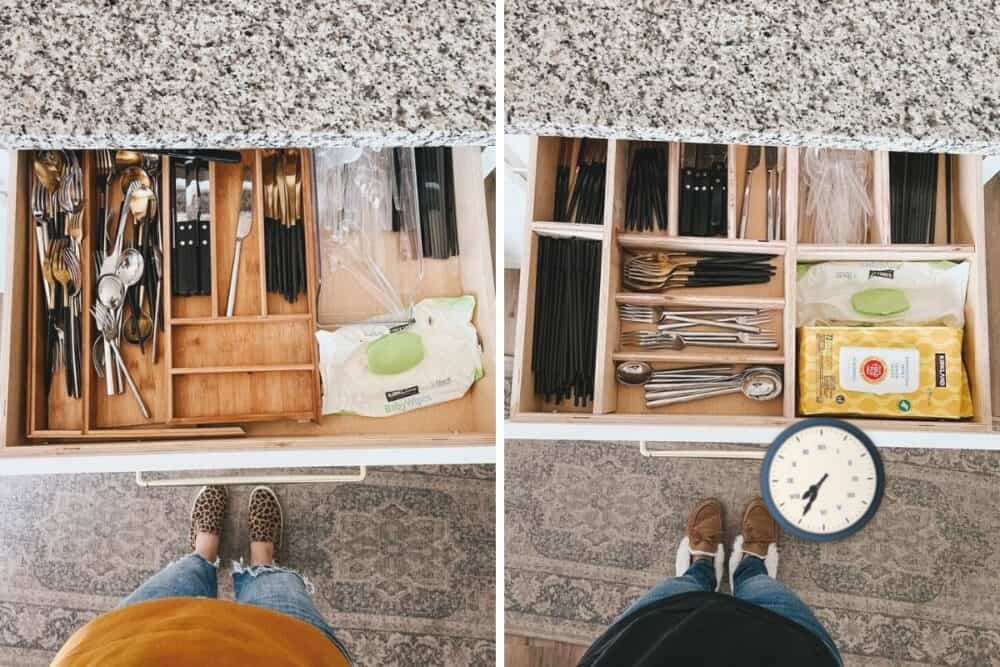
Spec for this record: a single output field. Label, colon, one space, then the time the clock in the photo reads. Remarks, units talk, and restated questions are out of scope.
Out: 7:35
